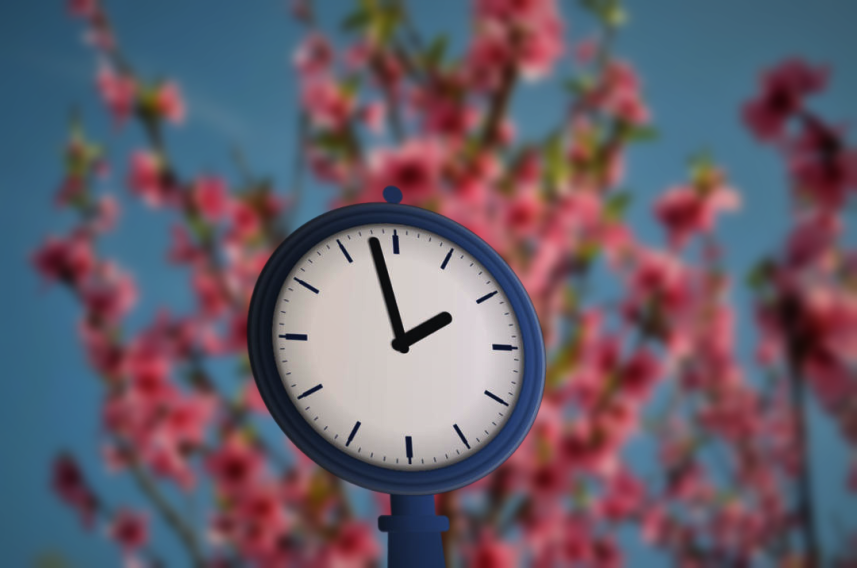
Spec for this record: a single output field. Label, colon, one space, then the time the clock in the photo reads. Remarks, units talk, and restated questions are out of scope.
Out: 1:58
